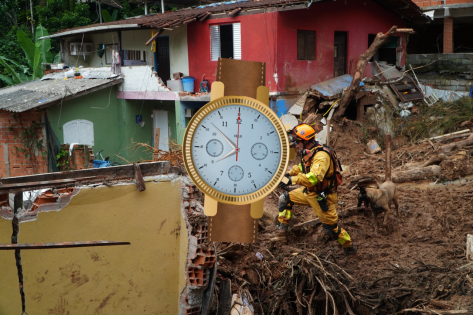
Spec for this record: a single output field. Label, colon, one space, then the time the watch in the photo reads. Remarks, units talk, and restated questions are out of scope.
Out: 7:52
